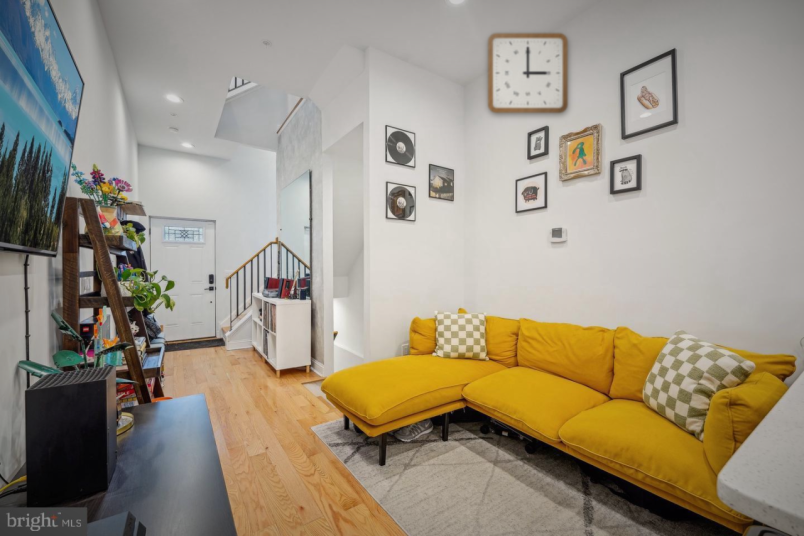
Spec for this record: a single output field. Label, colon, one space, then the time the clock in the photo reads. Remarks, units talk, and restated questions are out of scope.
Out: 3:00
